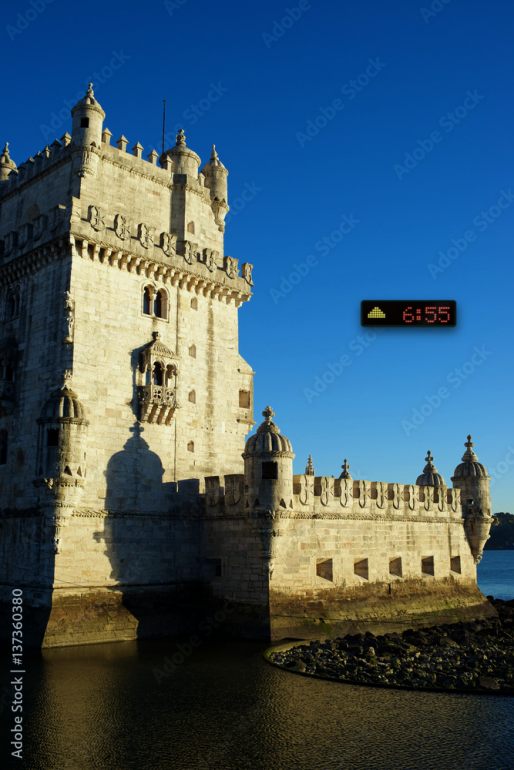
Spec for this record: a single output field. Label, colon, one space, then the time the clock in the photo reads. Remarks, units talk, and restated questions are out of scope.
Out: 6:55
